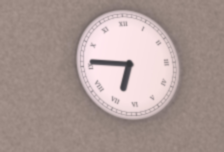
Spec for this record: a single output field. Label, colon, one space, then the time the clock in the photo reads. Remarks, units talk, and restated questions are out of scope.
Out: 6:46
